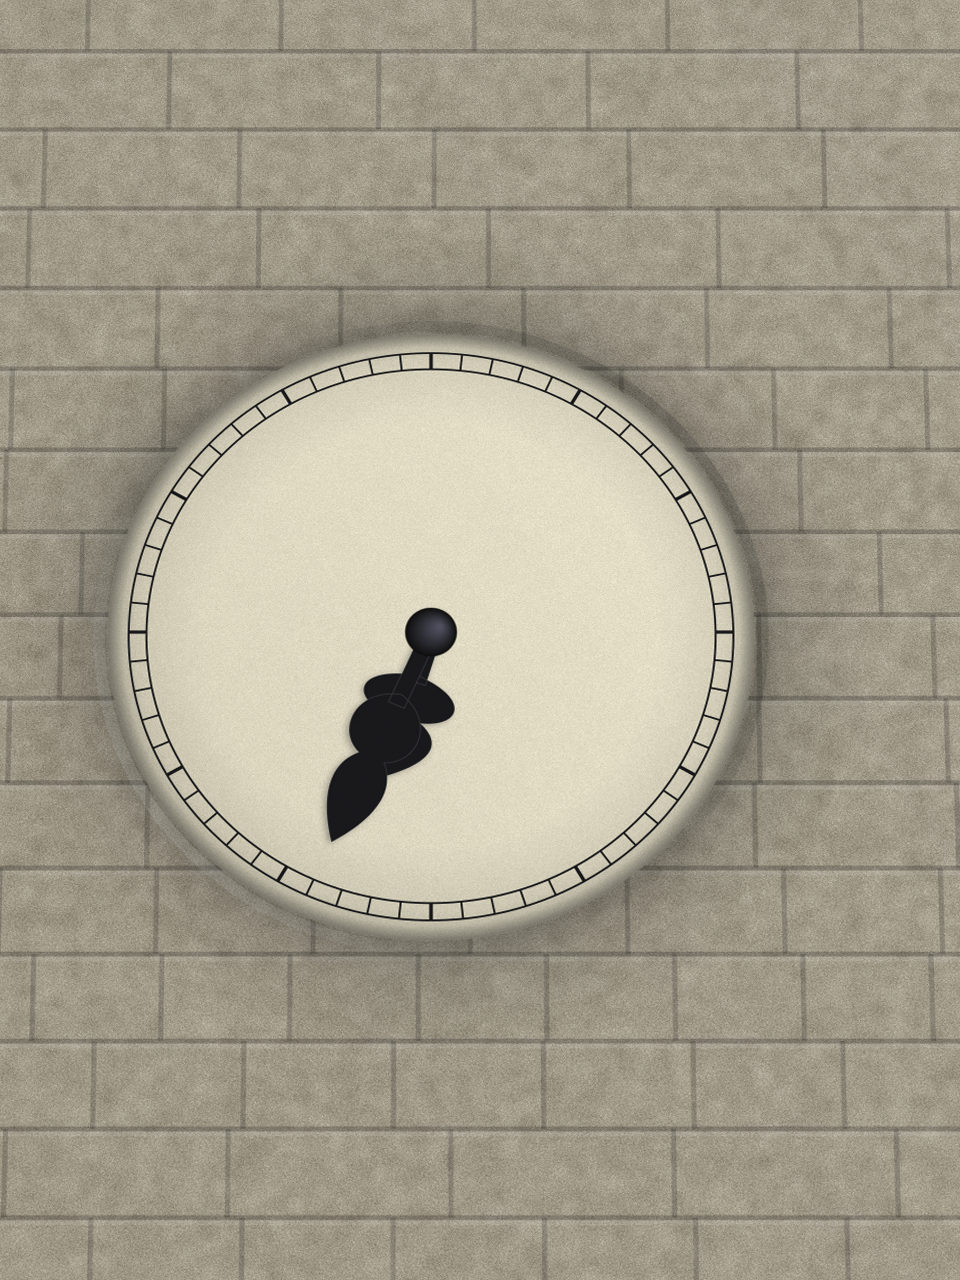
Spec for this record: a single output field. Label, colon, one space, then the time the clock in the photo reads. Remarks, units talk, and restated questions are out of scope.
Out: 6:34
